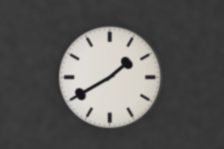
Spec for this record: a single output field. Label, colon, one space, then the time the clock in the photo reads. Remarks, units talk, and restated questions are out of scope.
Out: 1:40
